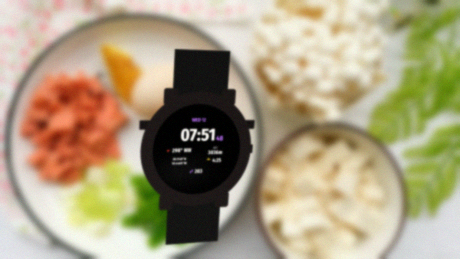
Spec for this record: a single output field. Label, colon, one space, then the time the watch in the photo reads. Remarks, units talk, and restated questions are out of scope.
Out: 7:51
